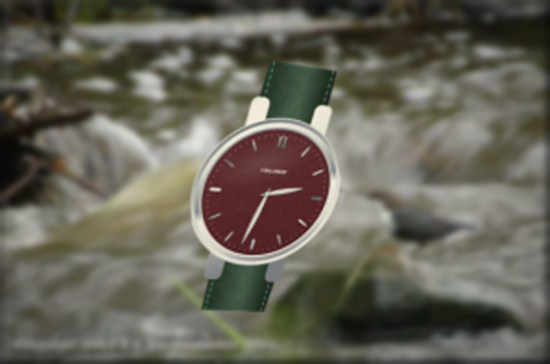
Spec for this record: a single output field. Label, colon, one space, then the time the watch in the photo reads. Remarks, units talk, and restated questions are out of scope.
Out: 2:32
